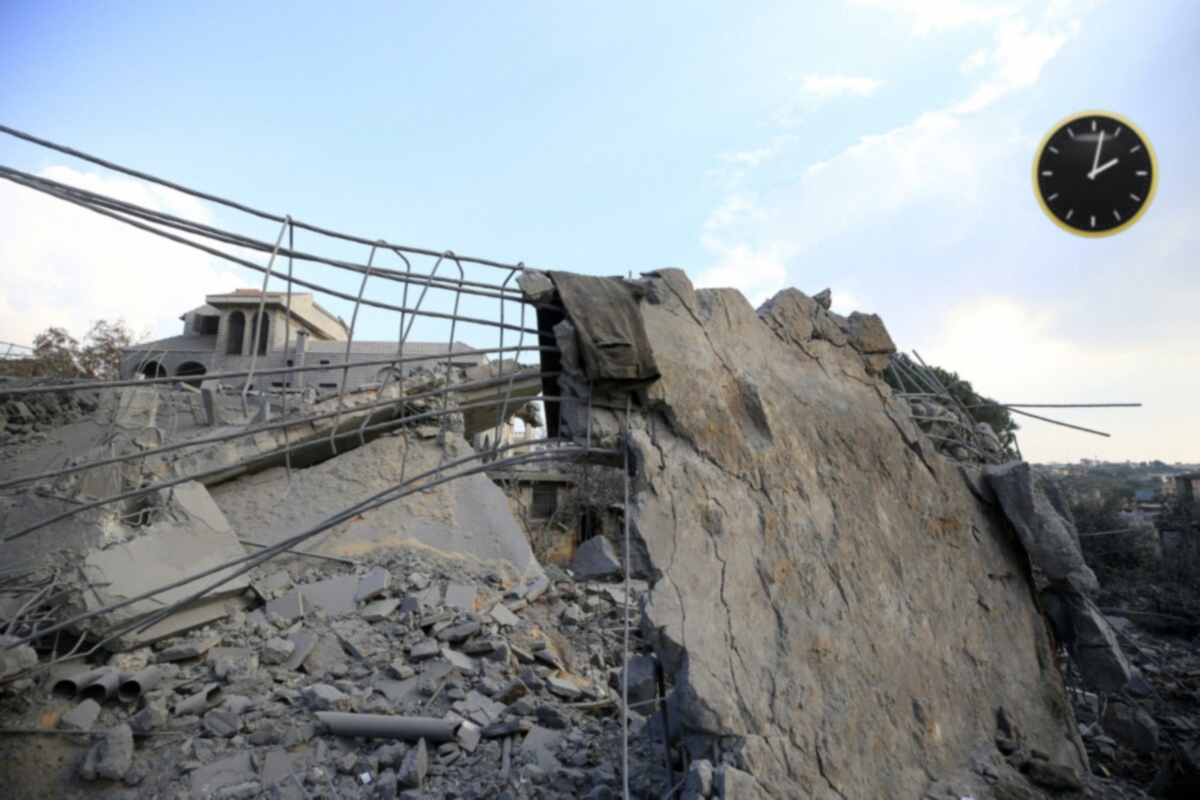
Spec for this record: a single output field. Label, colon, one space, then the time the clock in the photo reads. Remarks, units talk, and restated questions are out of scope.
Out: 2:02
